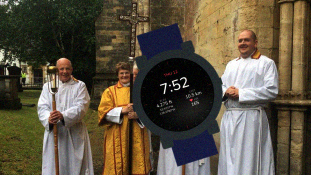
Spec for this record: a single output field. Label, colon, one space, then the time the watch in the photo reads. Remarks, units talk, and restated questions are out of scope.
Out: 7:52
